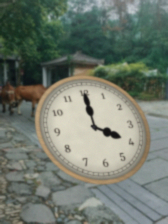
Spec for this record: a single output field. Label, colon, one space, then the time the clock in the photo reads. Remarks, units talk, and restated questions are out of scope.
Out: 4:00
